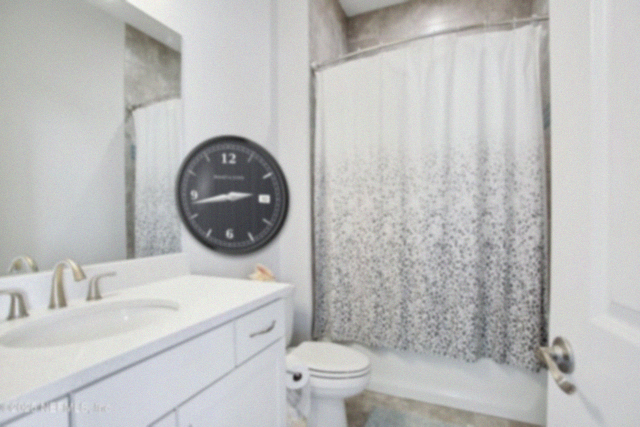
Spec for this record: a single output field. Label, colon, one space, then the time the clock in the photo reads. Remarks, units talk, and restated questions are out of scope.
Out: 2:43
